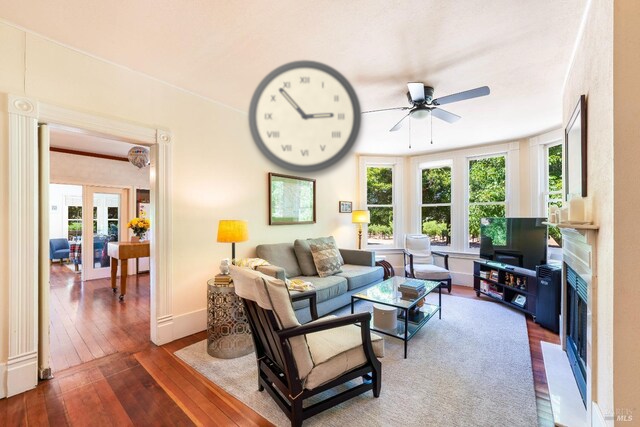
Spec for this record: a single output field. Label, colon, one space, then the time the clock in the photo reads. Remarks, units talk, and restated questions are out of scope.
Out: 2:53
